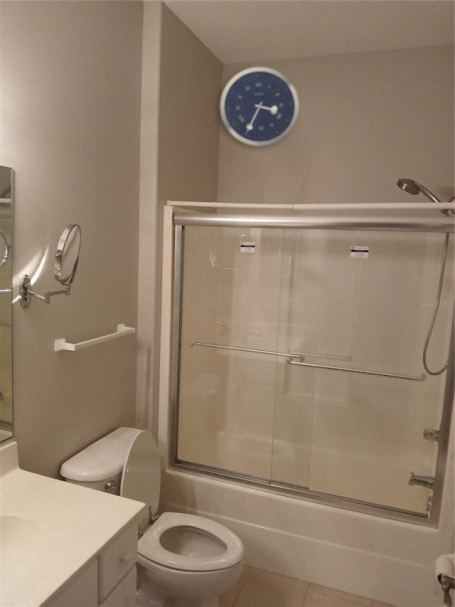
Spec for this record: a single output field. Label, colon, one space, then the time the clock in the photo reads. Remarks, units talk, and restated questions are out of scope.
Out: 3:35
